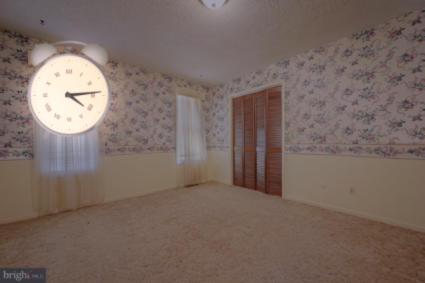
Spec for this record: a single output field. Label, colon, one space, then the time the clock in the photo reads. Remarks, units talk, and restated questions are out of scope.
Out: 4:14
